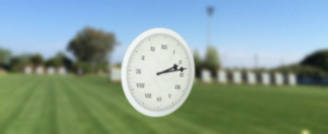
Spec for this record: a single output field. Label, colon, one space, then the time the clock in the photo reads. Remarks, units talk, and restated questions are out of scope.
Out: 2:13
